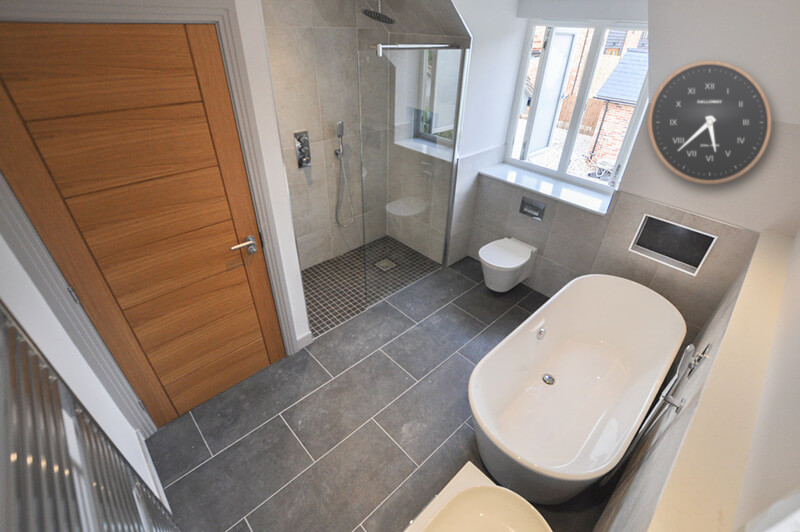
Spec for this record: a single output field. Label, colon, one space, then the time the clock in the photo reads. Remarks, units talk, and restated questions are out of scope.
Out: 5:38
